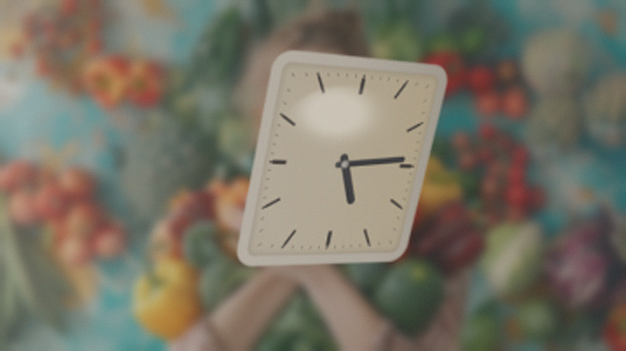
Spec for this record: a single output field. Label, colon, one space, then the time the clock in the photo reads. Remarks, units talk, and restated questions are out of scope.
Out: 5:14
